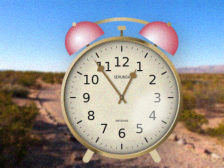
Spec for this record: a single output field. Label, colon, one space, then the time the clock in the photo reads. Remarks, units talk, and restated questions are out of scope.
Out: 12:54
